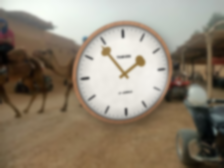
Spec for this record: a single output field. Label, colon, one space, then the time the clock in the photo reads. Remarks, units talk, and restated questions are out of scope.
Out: 1:54
